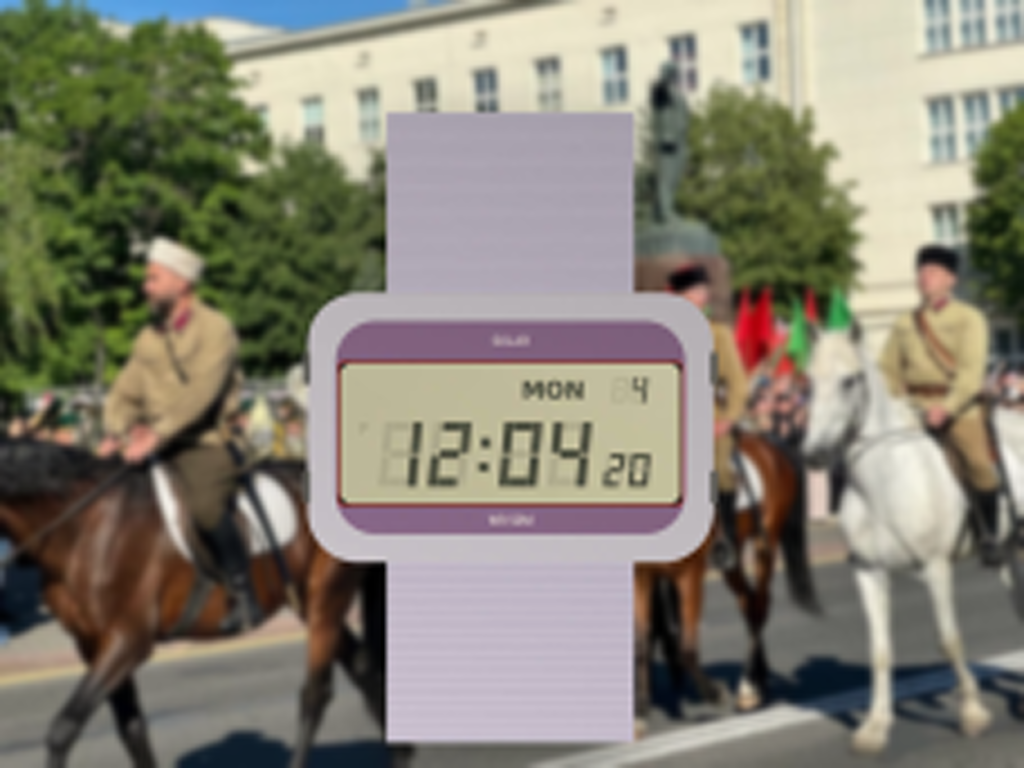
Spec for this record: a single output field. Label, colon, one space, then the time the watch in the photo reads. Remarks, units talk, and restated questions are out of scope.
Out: 12:04:20
